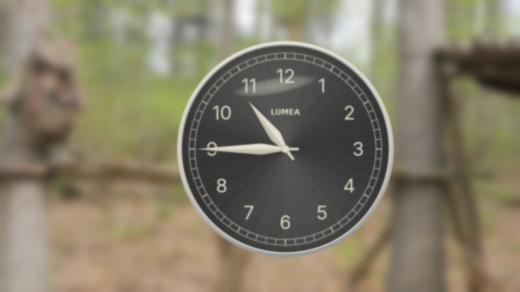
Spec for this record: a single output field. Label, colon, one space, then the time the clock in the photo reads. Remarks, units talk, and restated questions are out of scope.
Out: 10:45
